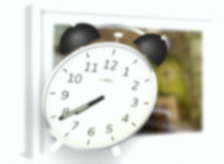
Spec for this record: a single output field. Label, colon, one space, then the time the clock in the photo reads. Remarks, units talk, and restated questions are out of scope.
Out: 7:39
